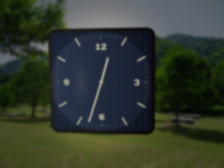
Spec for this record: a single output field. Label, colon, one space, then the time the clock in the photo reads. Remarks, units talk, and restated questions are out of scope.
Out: 12:33
